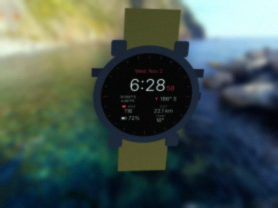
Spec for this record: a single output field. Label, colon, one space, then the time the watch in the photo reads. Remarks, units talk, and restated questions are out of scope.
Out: 6:28
